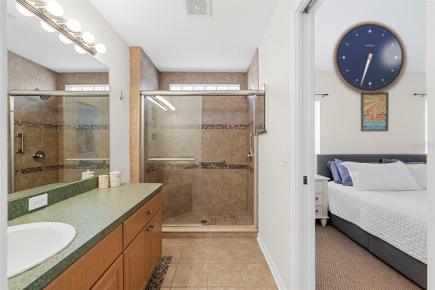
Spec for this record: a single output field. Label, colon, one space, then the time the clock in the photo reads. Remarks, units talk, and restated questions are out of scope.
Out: 6:33
